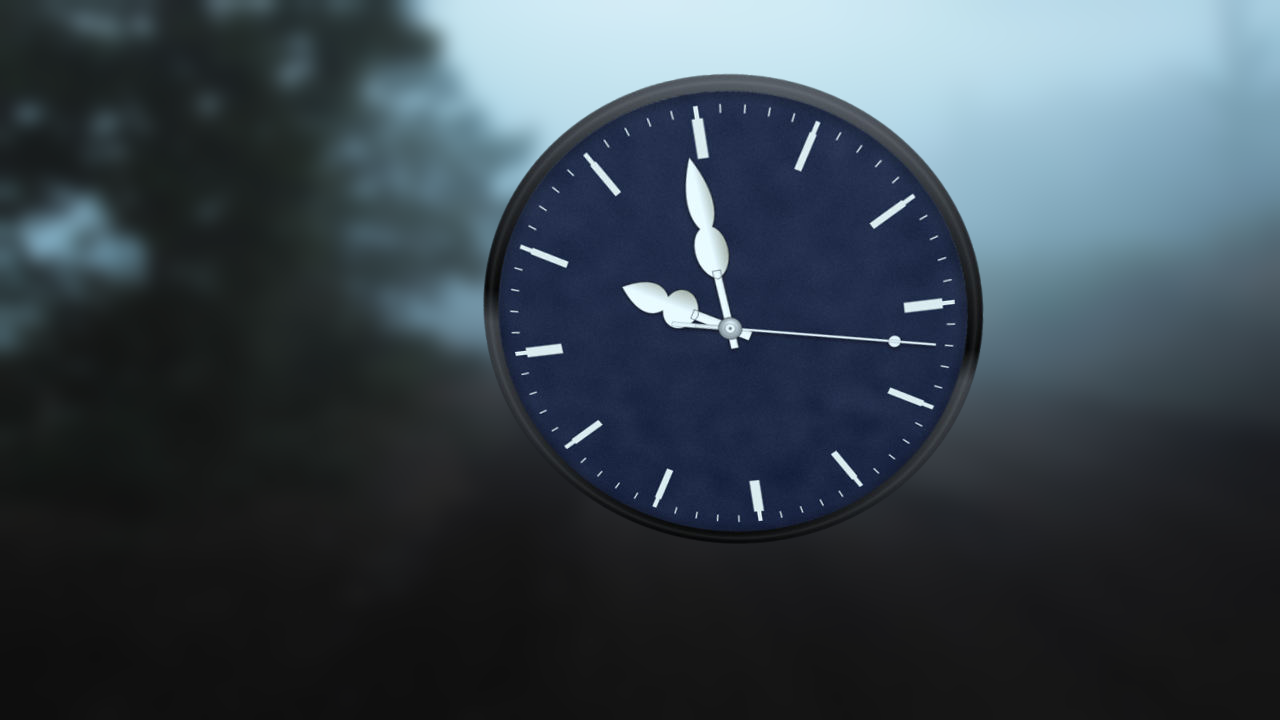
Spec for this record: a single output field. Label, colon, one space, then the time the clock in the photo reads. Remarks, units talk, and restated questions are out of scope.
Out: 9:59:17
